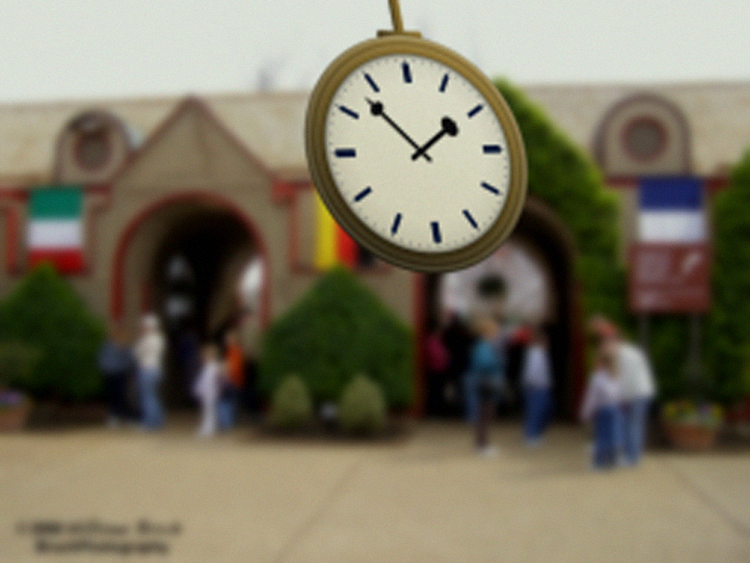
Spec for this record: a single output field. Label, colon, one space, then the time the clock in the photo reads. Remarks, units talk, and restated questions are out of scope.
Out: 1:53
